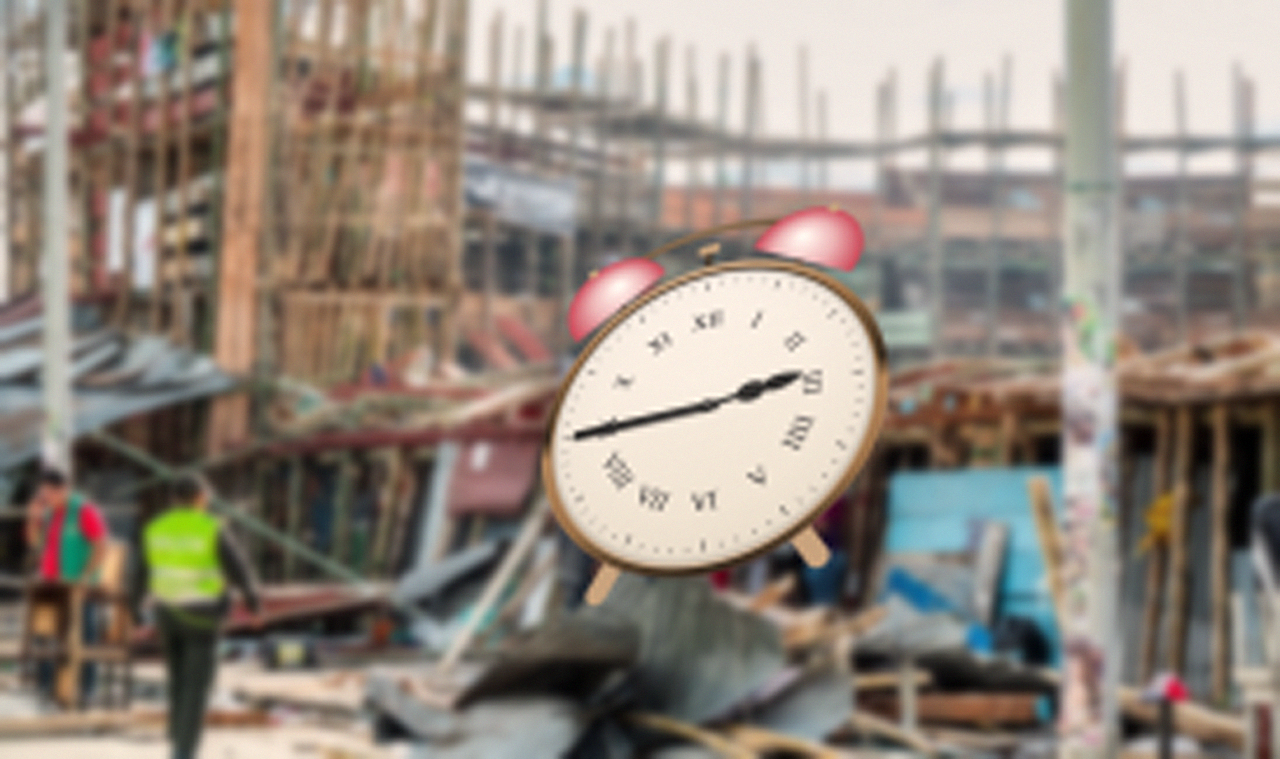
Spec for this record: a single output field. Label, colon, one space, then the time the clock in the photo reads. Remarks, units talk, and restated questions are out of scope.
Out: 2:45
